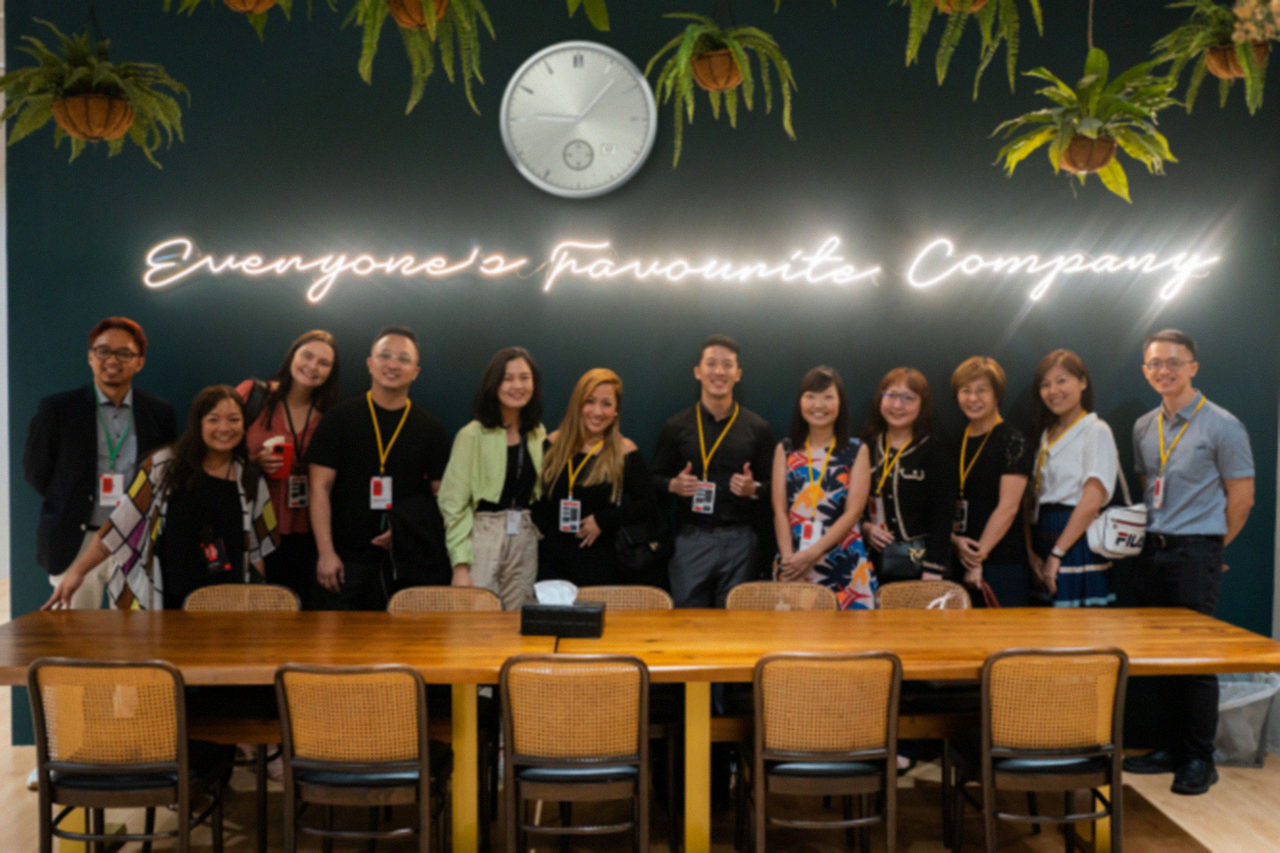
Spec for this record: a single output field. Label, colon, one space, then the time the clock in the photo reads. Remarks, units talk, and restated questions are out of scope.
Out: 9:07
